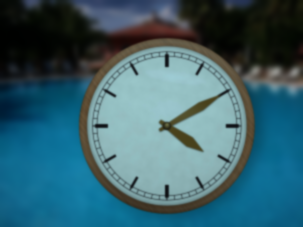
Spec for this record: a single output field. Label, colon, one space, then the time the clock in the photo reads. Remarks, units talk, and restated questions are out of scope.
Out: 4:10
